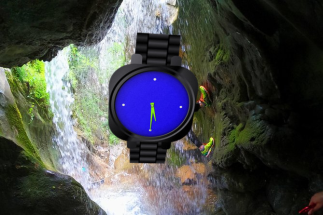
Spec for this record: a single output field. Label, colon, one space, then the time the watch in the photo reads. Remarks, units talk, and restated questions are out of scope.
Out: 5:30
